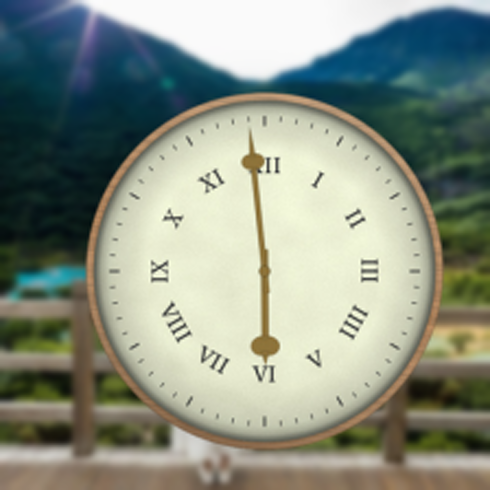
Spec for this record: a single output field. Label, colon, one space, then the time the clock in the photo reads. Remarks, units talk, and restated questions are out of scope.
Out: 5:59
